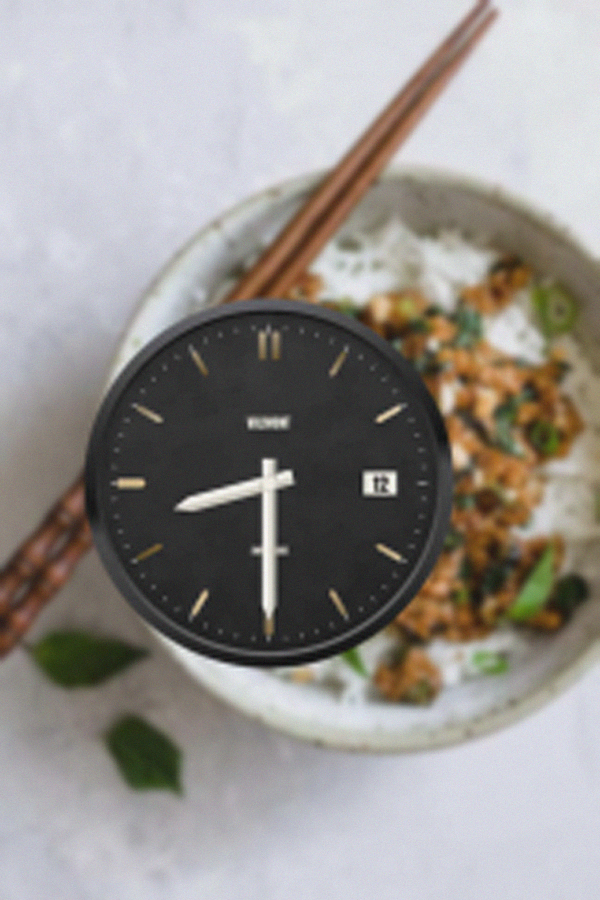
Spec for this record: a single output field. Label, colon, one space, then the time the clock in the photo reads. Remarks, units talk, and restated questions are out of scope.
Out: 8:30
